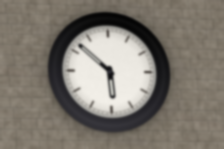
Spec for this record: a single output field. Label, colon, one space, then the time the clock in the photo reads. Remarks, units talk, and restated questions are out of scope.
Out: 5:52
